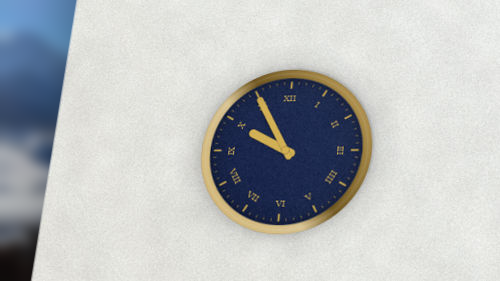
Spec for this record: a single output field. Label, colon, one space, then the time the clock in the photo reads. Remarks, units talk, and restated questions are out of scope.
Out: 9:55
